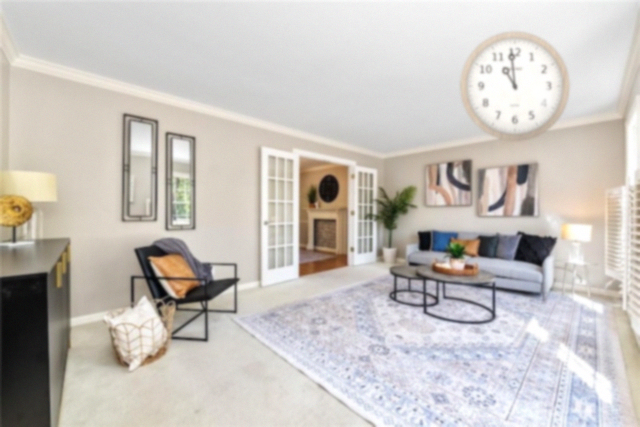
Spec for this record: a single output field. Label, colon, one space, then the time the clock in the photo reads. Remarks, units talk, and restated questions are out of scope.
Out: 10:59
